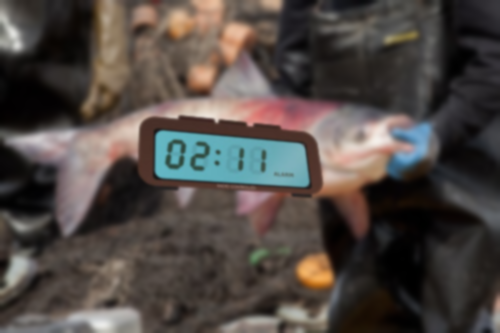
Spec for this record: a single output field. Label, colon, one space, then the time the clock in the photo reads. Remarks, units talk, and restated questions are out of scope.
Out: 2:11
